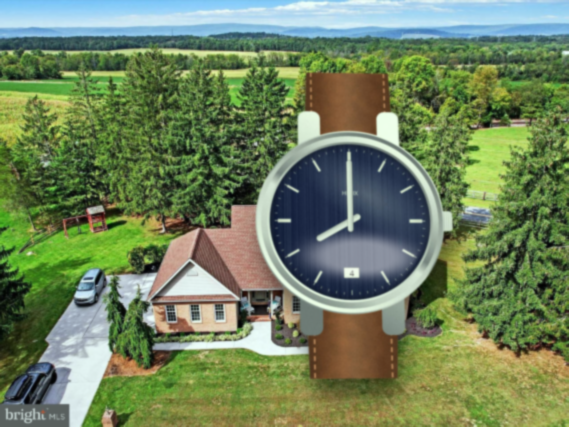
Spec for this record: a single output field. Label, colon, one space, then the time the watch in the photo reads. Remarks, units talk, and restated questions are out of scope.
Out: 8:00
